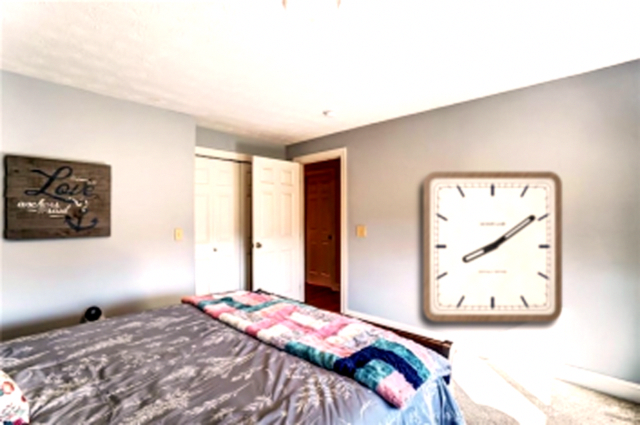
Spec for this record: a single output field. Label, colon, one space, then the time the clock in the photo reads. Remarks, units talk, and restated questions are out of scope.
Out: 8:09
